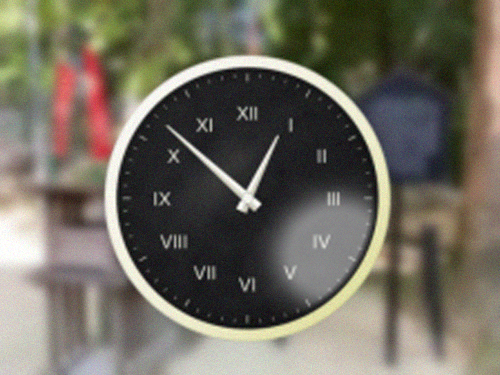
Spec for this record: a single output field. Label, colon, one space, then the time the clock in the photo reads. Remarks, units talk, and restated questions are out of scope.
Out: 12:52
